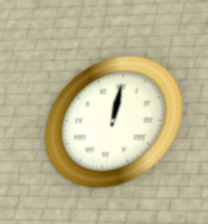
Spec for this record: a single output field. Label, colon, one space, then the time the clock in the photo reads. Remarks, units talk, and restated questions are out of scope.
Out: 12:00
